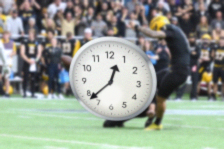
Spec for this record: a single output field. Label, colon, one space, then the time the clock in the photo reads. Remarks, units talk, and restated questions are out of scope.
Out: 12:38
